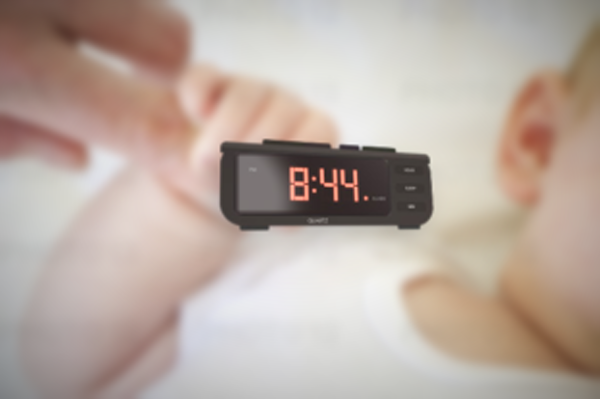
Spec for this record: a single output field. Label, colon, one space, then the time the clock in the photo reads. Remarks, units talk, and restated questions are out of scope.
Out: 8:44
